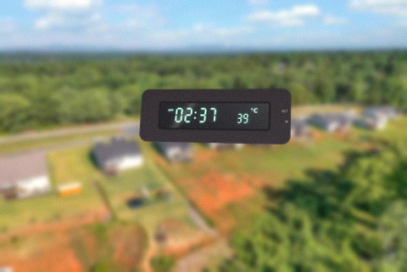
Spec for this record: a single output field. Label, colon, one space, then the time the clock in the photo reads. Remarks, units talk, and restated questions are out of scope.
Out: 2:37
